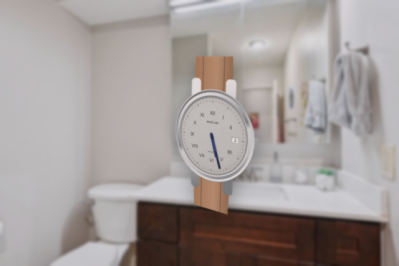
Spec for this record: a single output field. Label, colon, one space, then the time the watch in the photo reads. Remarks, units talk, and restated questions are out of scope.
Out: 5:27
